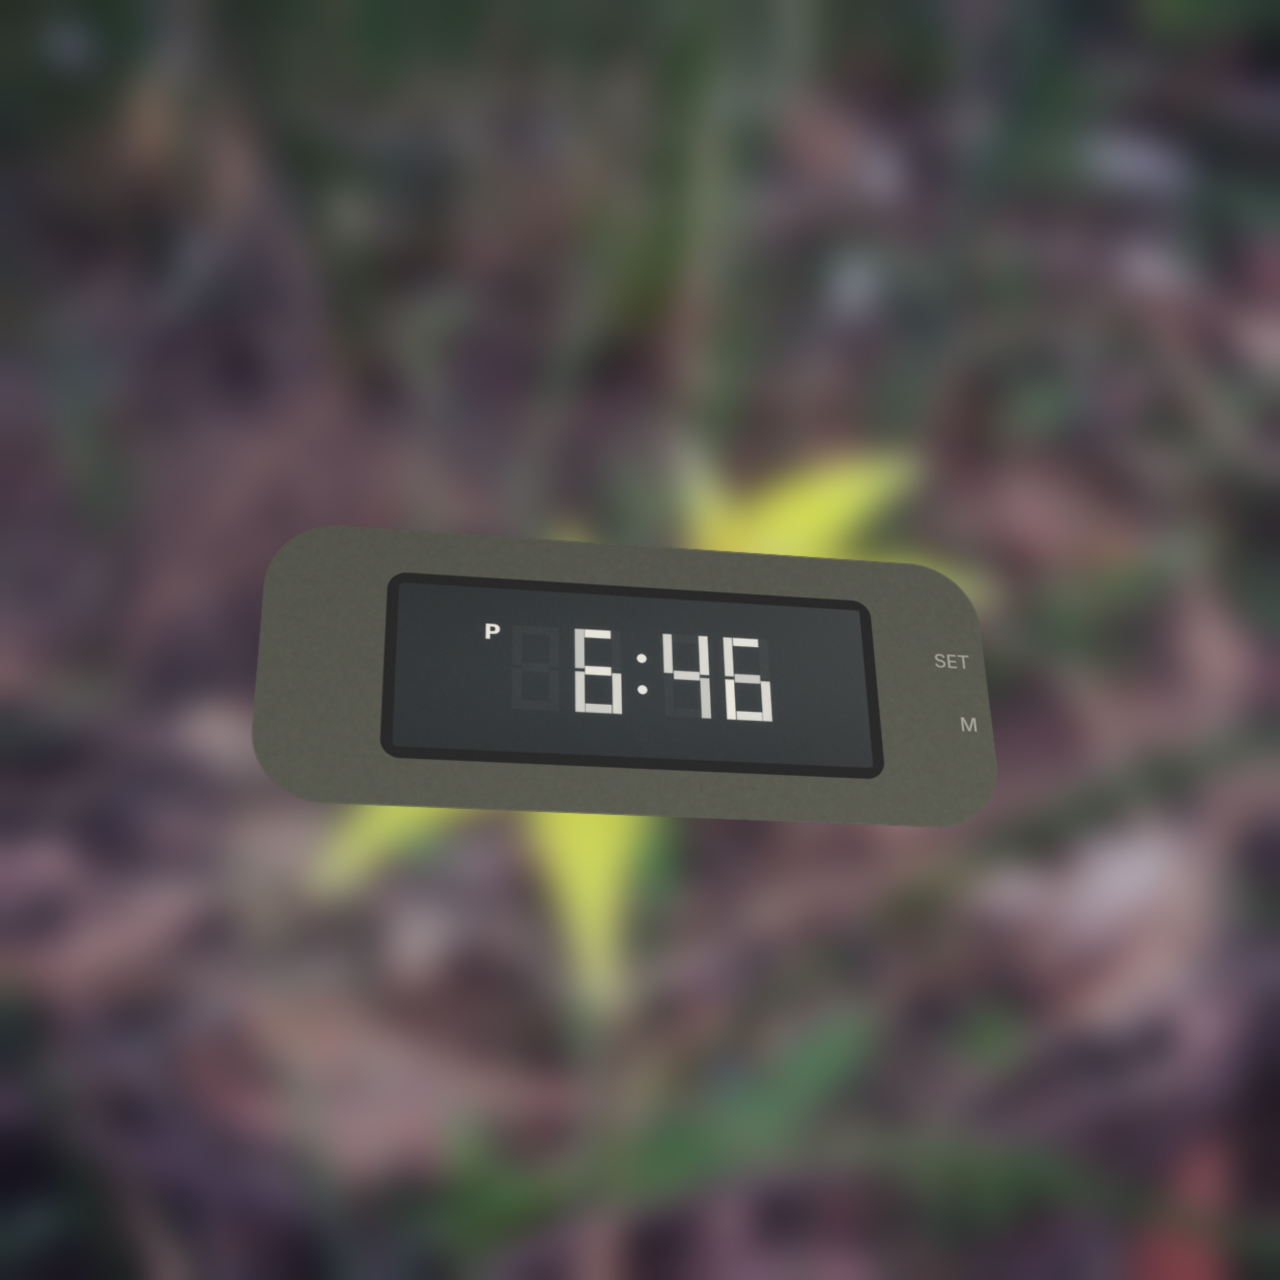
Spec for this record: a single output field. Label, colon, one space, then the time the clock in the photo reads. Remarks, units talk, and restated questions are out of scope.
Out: 6:46
